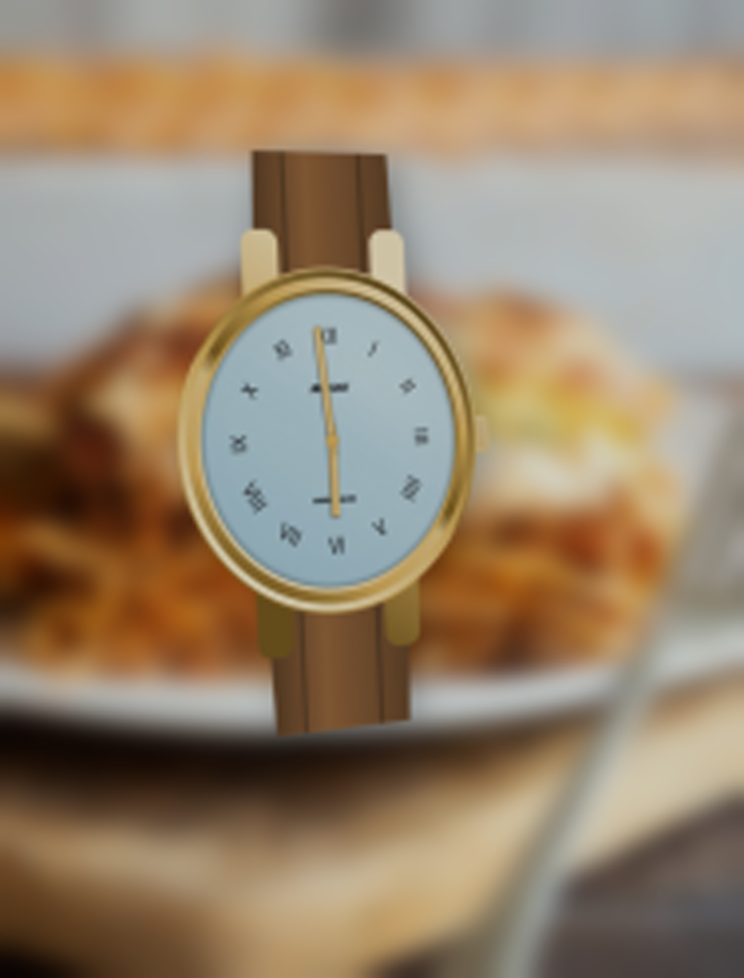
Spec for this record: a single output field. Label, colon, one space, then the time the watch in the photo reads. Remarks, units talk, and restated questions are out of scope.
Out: 5:59
